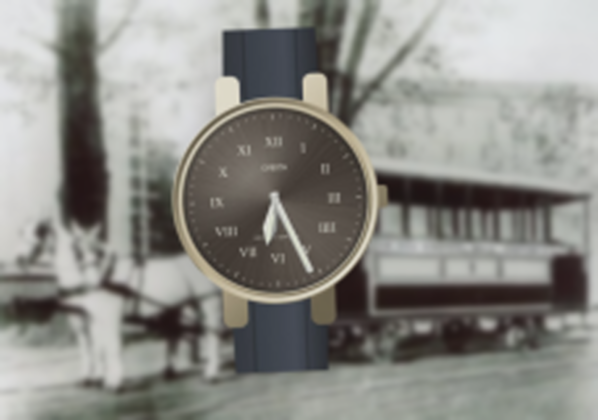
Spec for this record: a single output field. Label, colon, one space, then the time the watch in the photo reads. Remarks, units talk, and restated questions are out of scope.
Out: 6:26
